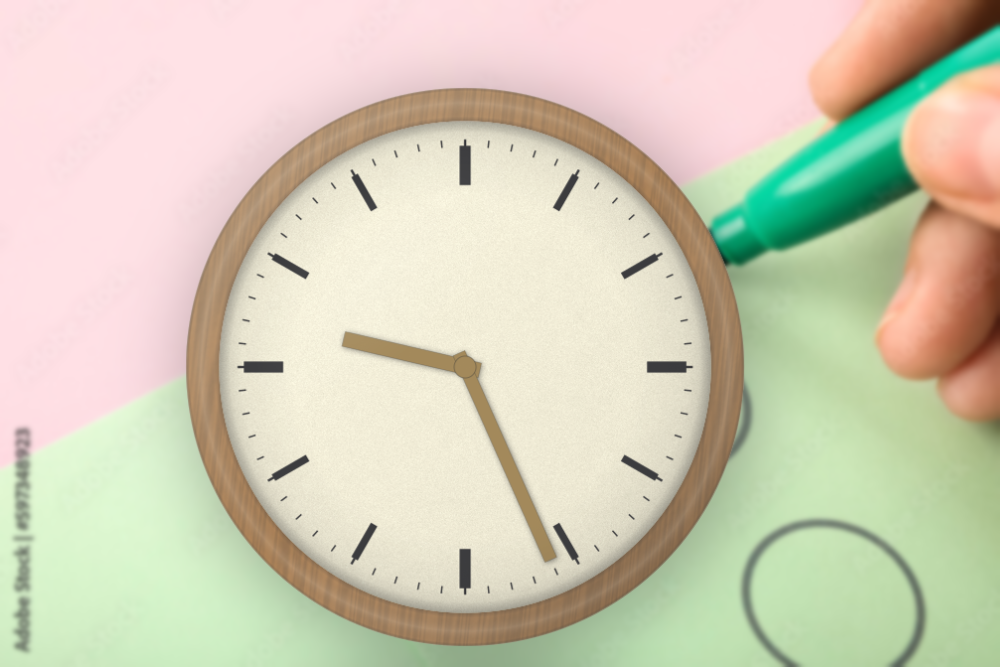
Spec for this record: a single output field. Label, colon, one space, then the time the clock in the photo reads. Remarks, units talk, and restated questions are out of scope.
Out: 9:26
